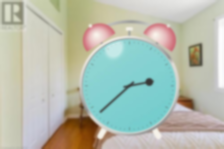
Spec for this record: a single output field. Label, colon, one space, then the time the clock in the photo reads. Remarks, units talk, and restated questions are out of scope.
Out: 2:38
